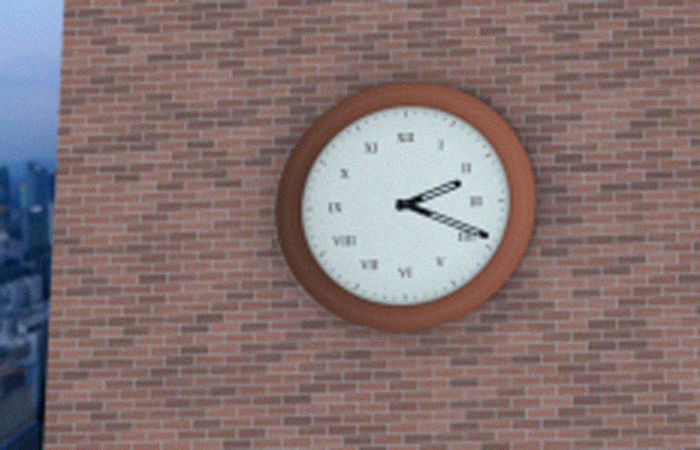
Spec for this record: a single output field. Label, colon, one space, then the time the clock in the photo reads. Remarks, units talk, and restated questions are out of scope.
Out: 2:19
